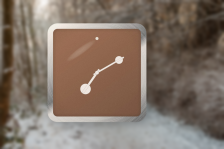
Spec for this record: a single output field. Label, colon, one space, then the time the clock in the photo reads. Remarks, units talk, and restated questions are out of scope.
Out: 7:10
